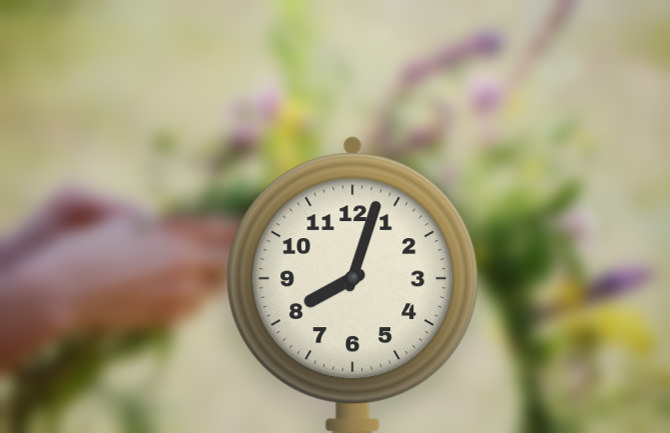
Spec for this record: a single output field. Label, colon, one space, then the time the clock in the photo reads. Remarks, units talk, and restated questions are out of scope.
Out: 8:03
